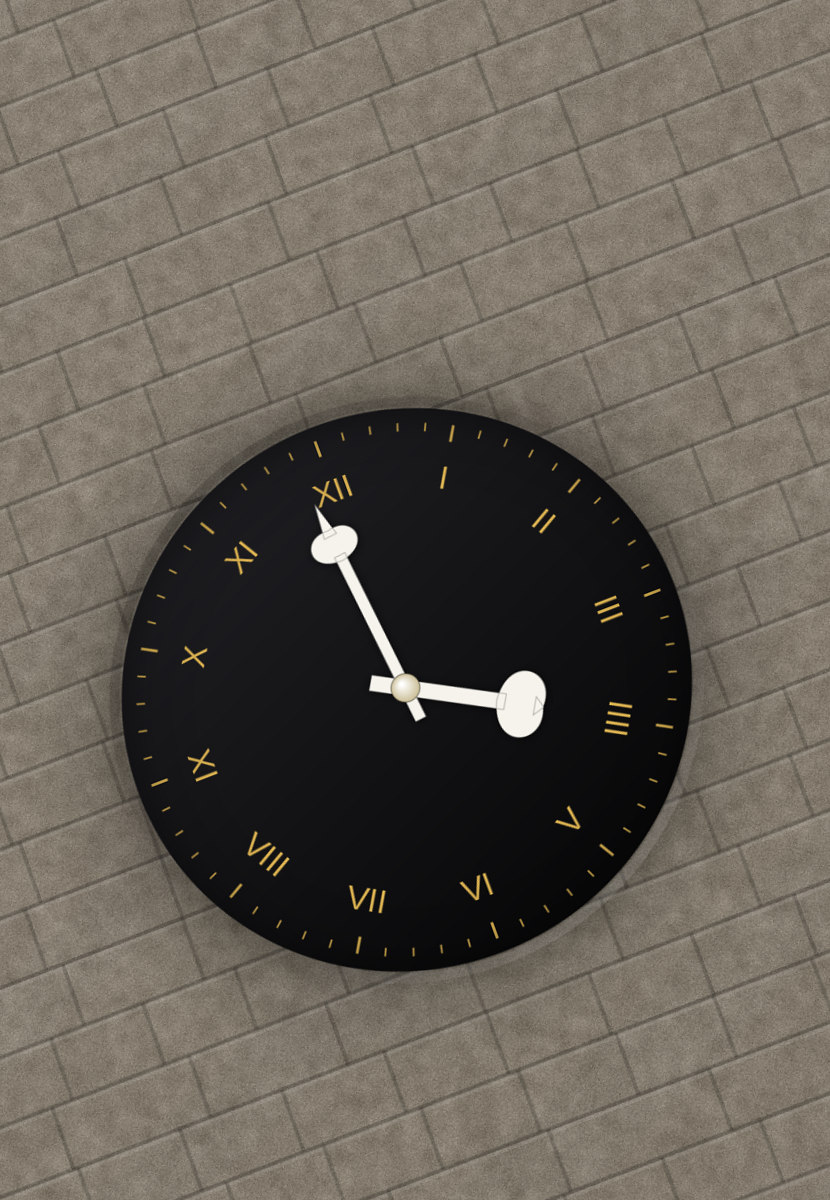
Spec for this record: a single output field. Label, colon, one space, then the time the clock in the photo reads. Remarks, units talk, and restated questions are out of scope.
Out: 3:59
